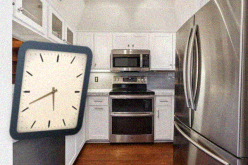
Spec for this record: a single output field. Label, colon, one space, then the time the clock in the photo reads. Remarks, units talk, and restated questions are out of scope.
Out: 5:41
